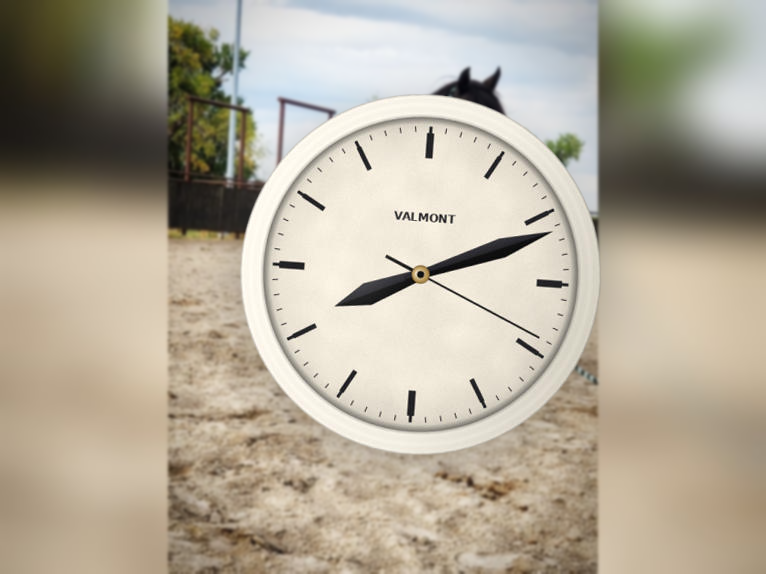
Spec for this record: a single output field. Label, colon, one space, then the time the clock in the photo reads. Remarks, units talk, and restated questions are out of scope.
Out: 8:11:19
